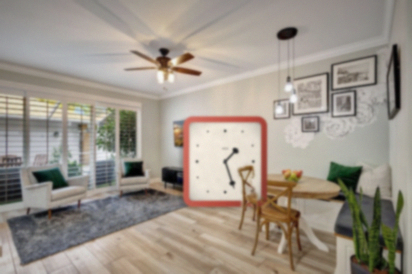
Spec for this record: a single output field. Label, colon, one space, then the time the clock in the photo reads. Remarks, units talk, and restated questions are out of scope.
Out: 1:27
